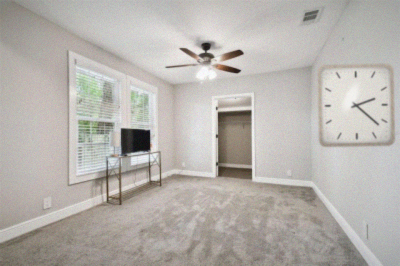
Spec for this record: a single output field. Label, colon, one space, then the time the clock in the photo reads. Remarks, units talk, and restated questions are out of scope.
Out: 2:22
